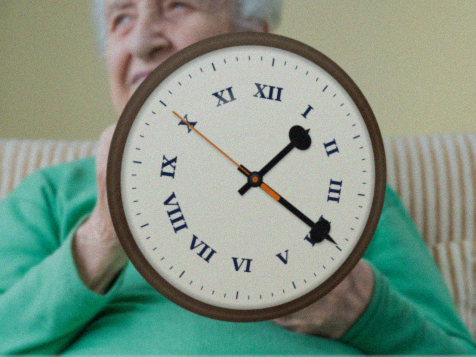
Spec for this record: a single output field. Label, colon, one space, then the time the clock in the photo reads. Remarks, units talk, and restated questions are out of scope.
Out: 1:19:50
